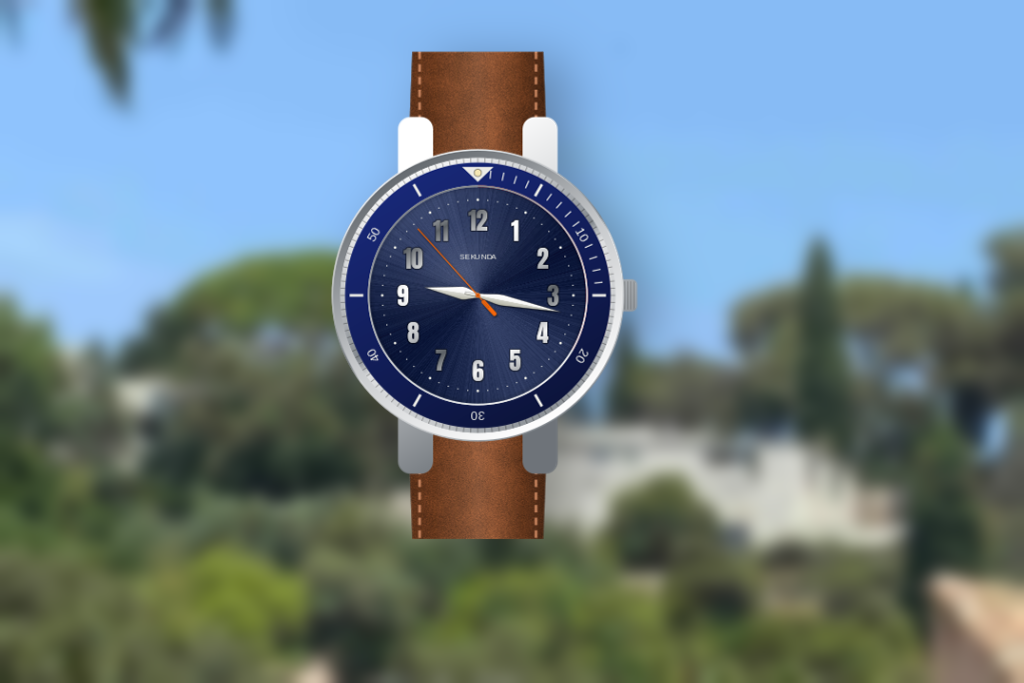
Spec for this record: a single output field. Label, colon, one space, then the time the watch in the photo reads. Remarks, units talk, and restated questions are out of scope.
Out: 9:16:53
